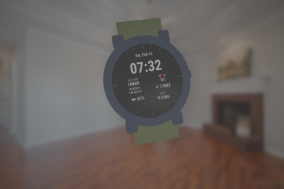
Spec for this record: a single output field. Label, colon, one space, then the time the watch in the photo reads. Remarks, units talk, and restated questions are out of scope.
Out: 7:32
